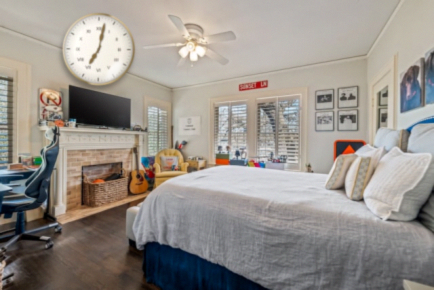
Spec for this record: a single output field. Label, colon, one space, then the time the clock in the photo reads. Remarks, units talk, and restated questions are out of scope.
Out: 7:02
